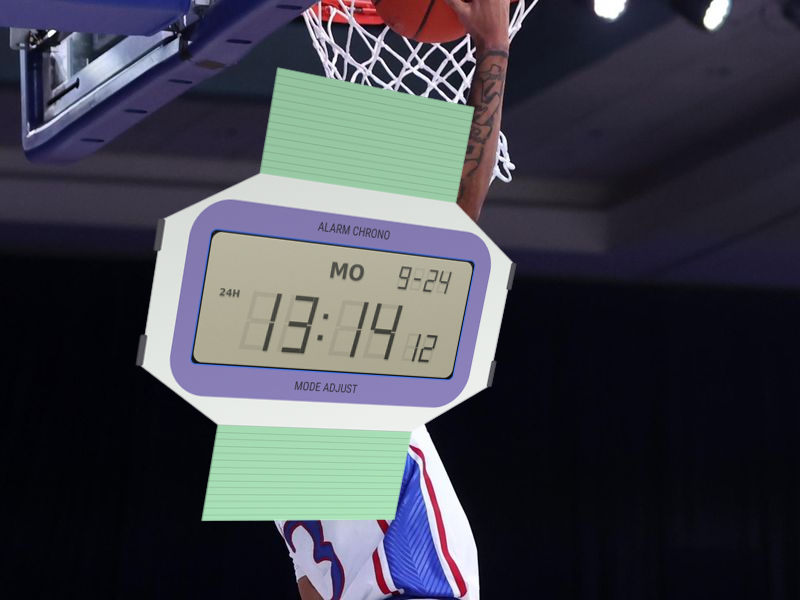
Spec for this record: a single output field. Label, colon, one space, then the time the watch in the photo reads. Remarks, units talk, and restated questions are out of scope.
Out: 13:14:12
